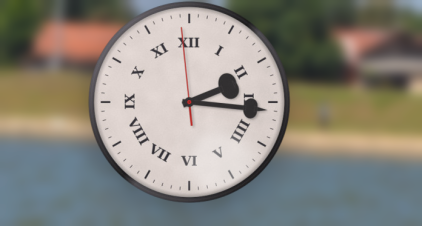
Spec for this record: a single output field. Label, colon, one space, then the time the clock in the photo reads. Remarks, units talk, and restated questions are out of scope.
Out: 2:15:59
